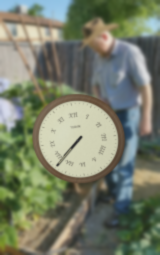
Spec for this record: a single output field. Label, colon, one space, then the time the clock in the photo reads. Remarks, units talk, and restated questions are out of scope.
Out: 7:38
